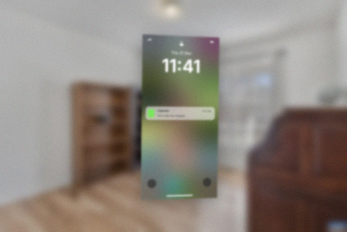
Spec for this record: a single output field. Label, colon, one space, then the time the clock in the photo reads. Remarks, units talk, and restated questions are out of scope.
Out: 11:41
